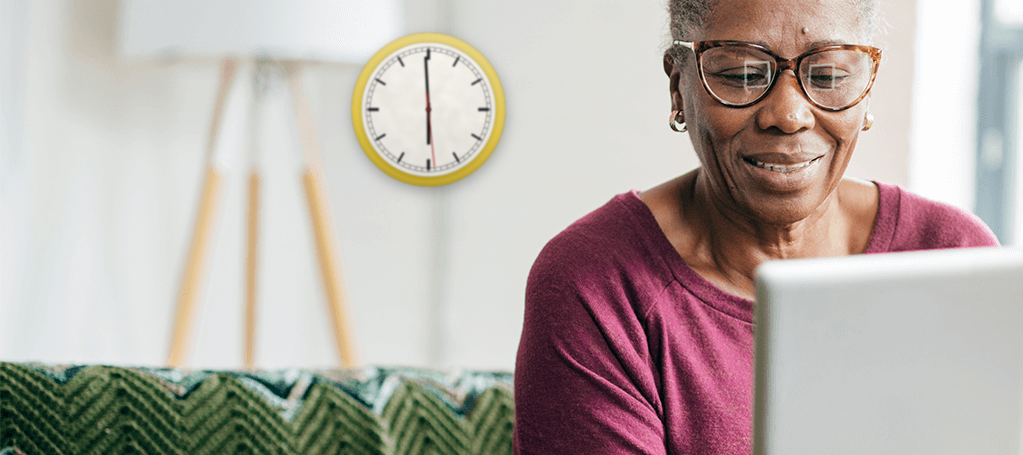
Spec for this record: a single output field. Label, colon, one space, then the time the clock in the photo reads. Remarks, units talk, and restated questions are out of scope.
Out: 5:59:29
